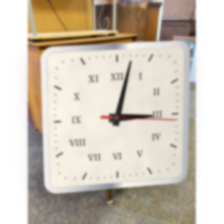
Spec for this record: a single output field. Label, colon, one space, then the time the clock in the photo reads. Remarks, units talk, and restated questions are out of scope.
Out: 3:02:16
